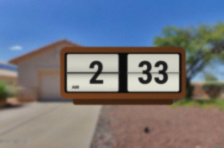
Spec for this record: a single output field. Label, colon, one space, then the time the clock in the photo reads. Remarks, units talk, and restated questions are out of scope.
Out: 2:33
